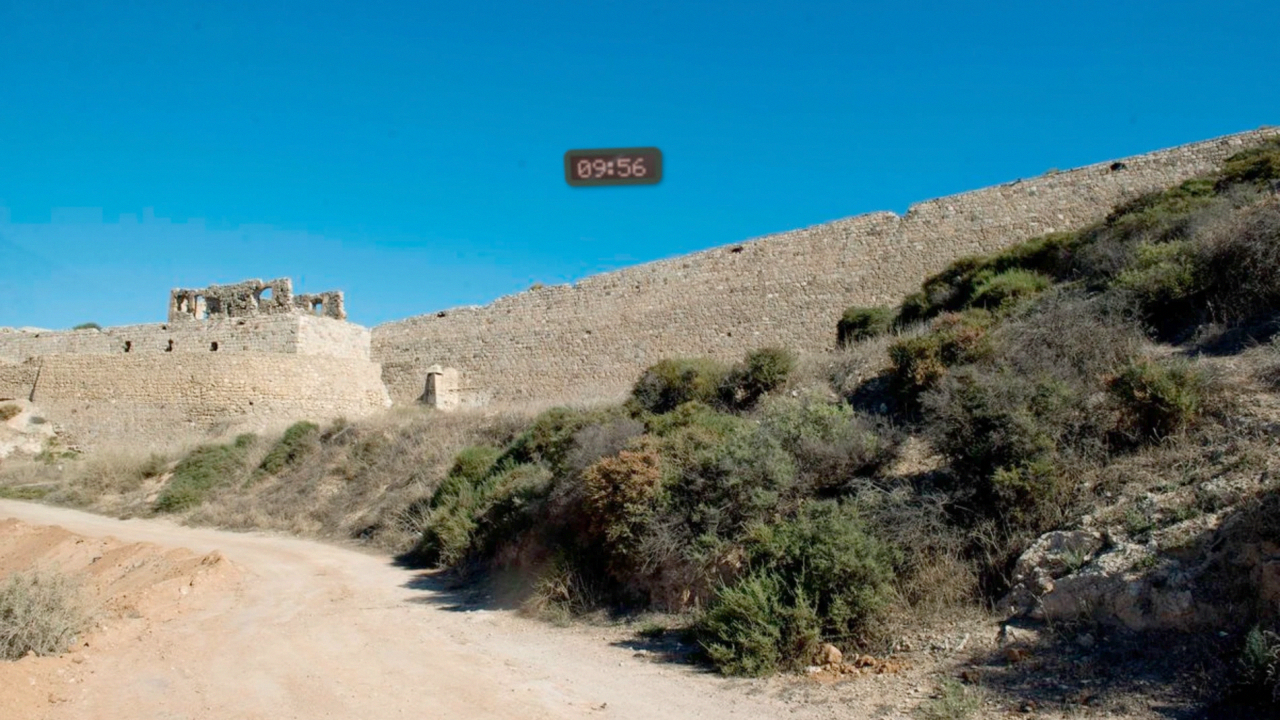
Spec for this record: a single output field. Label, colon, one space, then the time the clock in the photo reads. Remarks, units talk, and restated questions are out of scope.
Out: 9:56
